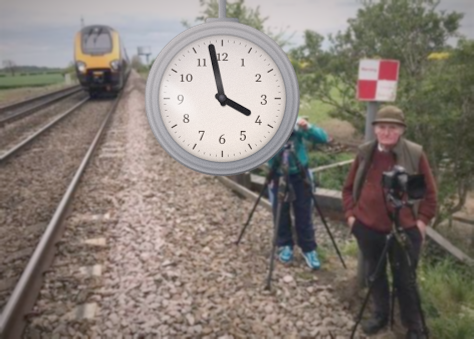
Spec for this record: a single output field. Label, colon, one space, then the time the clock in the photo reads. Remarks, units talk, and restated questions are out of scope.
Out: 3:58
